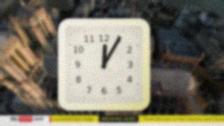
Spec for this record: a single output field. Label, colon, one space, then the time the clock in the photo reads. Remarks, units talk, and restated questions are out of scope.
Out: 12:05
